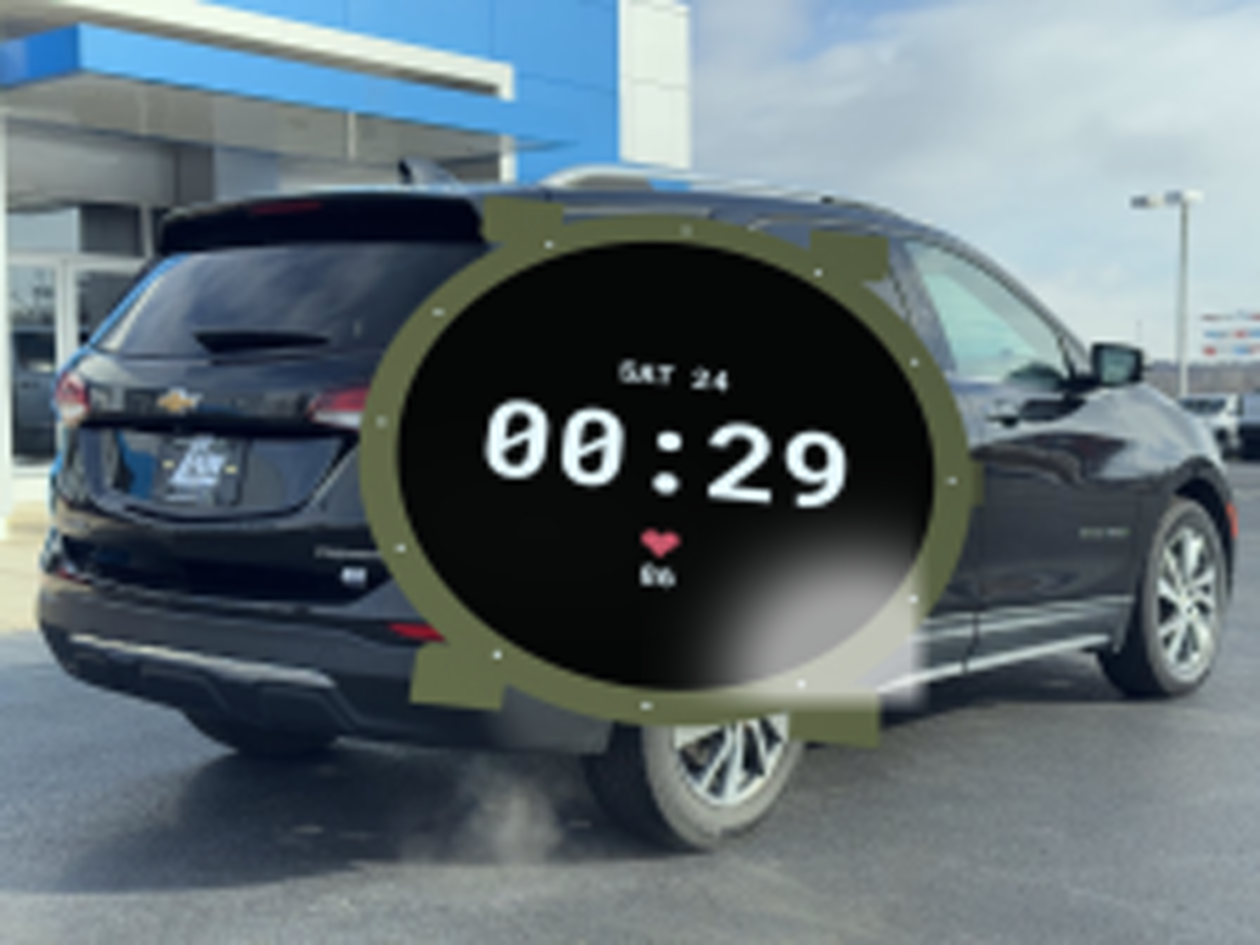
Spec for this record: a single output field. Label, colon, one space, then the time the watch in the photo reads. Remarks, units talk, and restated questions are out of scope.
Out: 0:29
